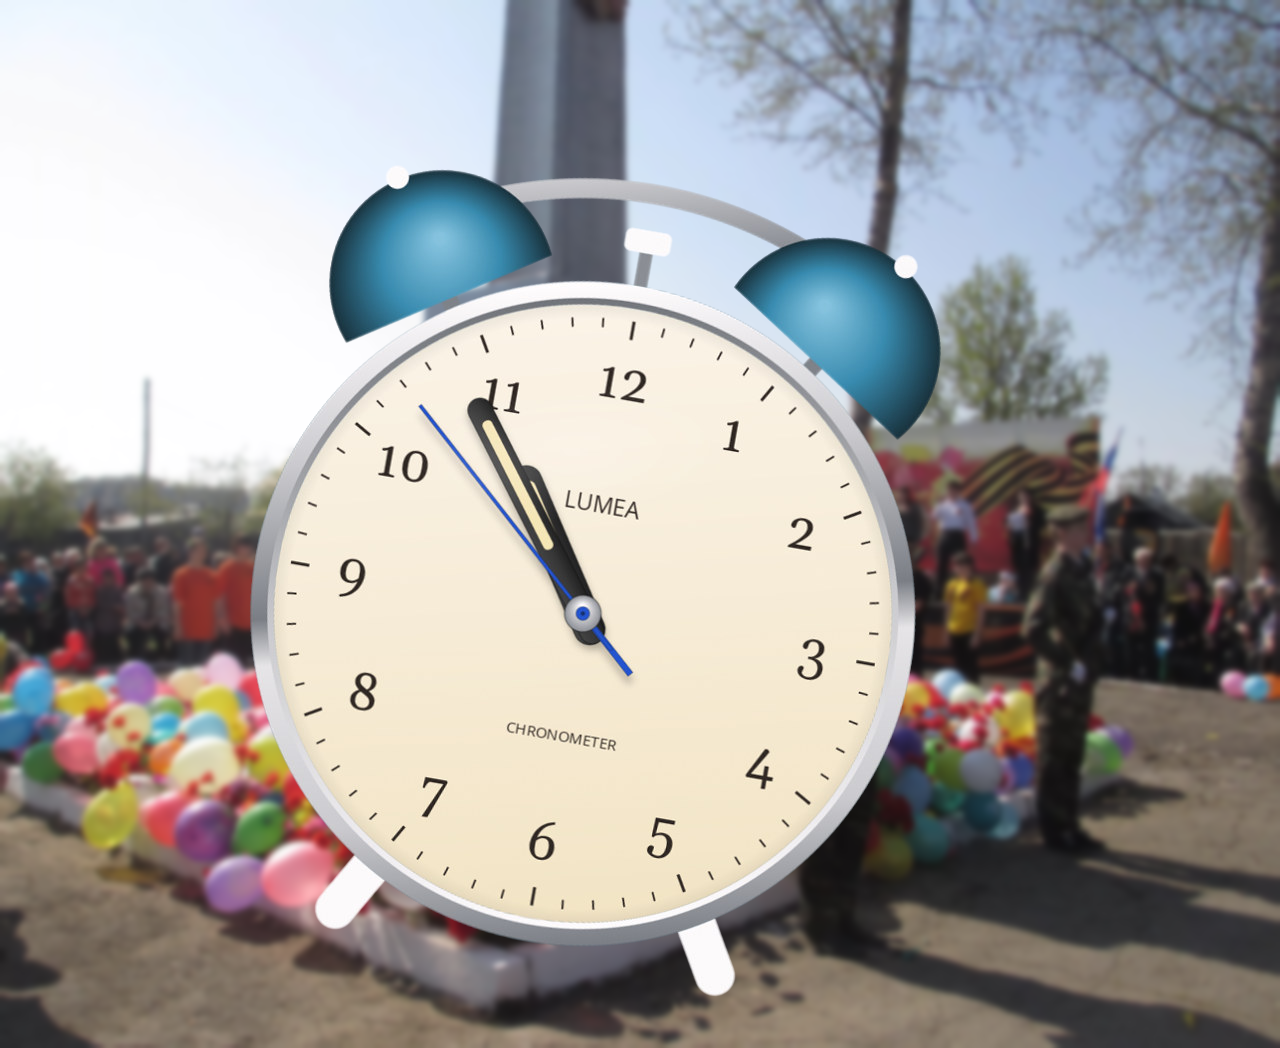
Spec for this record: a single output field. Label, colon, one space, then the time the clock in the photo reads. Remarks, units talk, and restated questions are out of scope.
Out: 10:53:52
